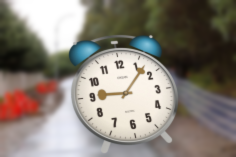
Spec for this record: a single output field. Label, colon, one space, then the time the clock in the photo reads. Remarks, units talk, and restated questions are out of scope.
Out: 9:07
